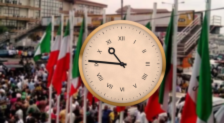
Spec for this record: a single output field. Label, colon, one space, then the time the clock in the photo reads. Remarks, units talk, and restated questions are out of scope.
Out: 10:46
